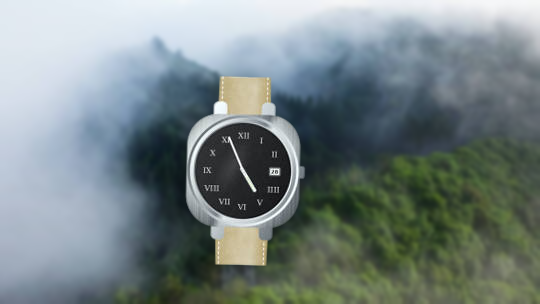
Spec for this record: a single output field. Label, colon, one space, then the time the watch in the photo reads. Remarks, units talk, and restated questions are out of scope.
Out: 4:56
